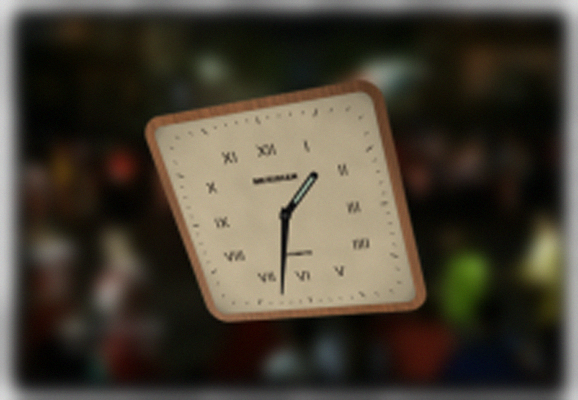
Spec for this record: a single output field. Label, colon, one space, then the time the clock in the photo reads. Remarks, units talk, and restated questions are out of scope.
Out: 1:33
